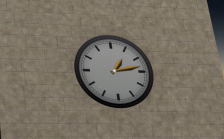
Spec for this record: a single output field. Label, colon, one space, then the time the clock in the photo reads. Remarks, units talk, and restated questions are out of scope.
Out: 1:13
